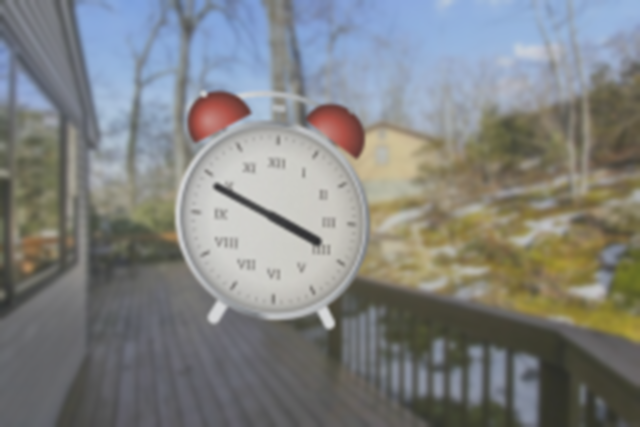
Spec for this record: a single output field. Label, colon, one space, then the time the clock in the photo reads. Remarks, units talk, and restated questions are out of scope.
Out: 3:49
